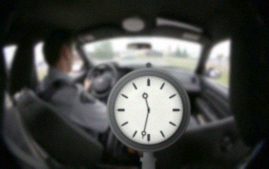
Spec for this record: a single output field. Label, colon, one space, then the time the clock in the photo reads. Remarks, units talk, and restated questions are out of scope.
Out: 11:32
